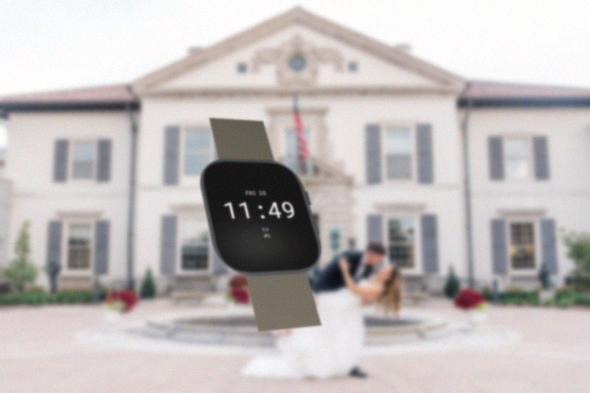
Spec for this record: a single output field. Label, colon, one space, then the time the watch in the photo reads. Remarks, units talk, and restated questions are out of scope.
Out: 11:49
